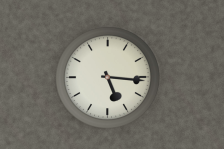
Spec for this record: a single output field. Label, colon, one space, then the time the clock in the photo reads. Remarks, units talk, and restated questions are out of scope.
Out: 5:16
